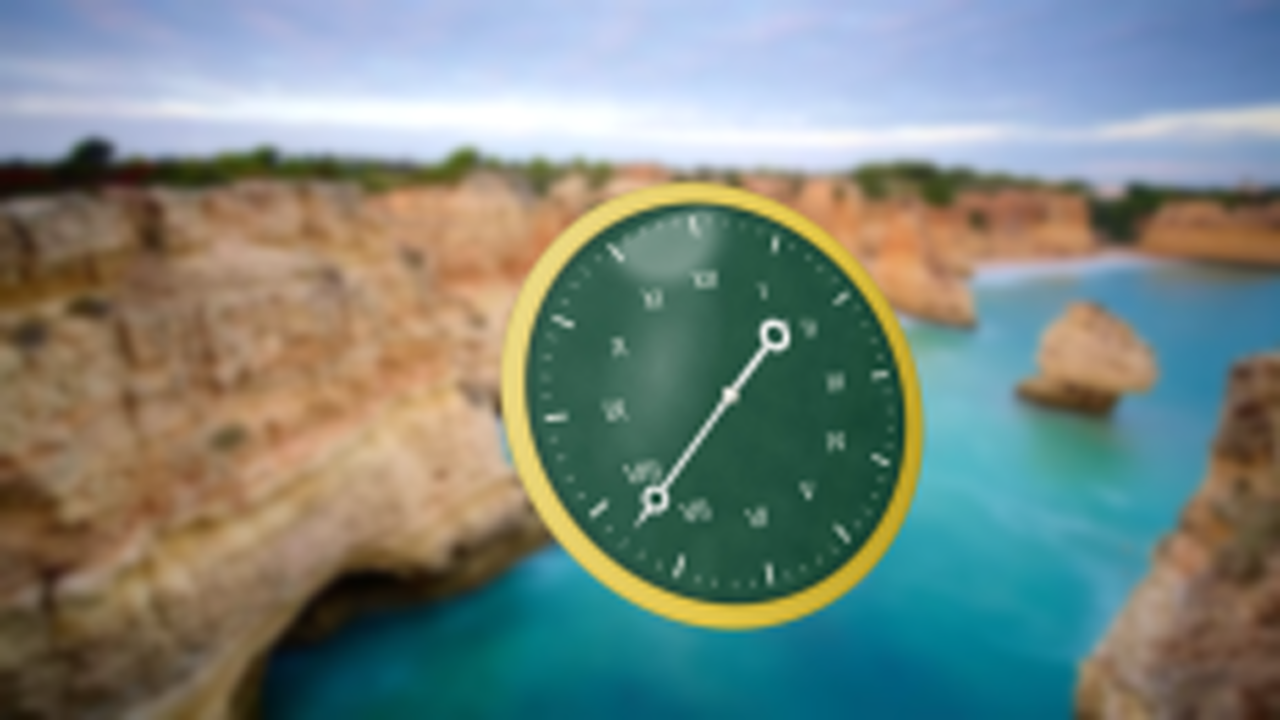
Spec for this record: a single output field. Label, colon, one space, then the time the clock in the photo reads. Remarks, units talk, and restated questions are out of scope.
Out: 1:38
